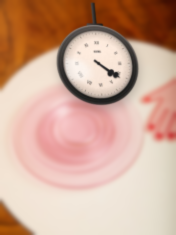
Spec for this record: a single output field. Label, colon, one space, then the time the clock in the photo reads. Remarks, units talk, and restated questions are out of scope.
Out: 4:21
